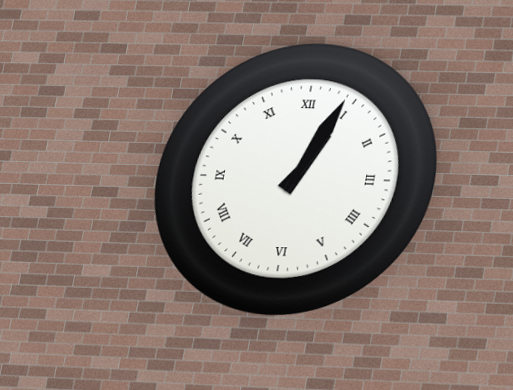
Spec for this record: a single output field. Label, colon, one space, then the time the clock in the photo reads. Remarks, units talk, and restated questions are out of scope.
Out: 1:04
